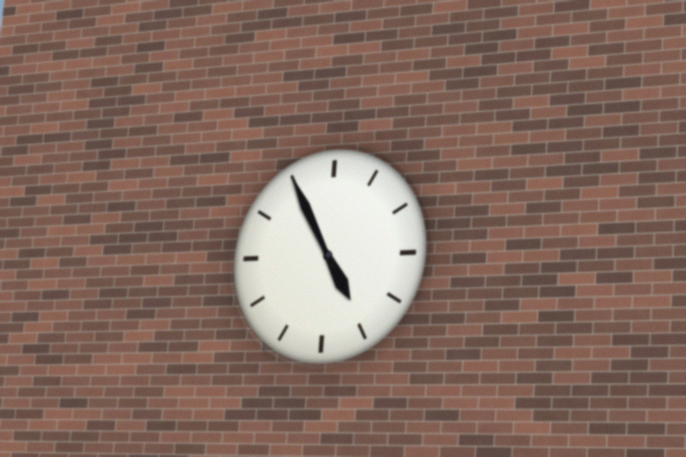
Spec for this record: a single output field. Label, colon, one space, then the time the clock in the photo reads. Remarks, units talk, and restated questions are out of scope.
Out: 4:55
